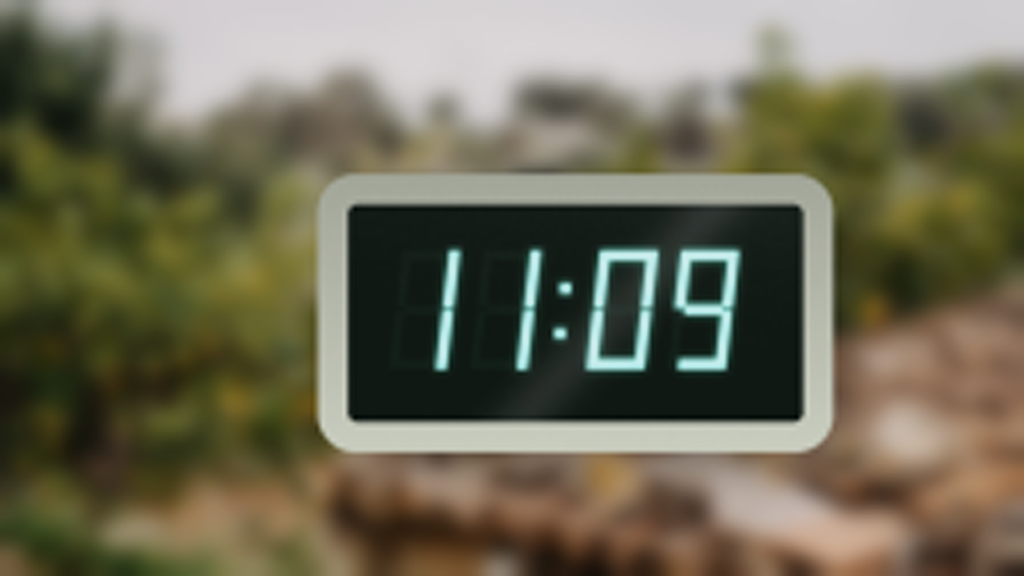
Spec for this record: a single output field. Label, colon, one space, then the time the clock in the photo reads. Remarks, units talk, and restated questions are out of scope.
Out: 11:09
